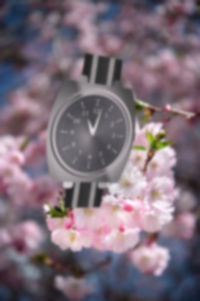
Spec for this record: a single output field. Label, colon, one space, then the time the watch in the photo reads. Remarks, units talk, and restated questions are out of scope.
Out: 11:02
